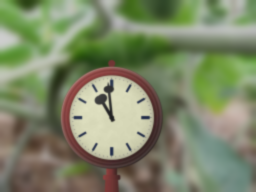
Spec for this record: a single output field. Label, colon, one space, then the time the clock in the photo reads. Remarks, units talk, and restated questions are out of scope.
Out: 10:59
